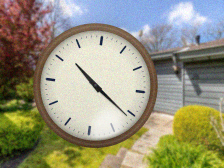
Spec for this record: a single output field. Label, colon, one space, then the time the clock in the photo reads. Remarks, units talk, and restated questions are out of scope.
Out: 10:21
